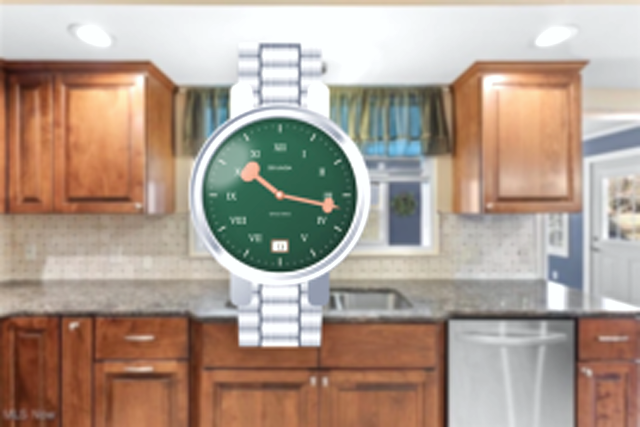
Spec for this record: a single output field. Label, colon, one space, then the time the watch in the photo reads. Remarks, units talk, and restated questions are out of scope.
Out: 10:17
